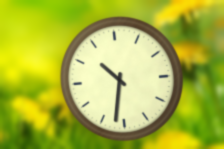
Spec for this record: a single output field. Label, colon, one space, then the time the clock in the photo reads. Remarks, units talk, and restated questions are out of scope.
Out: 10:32
